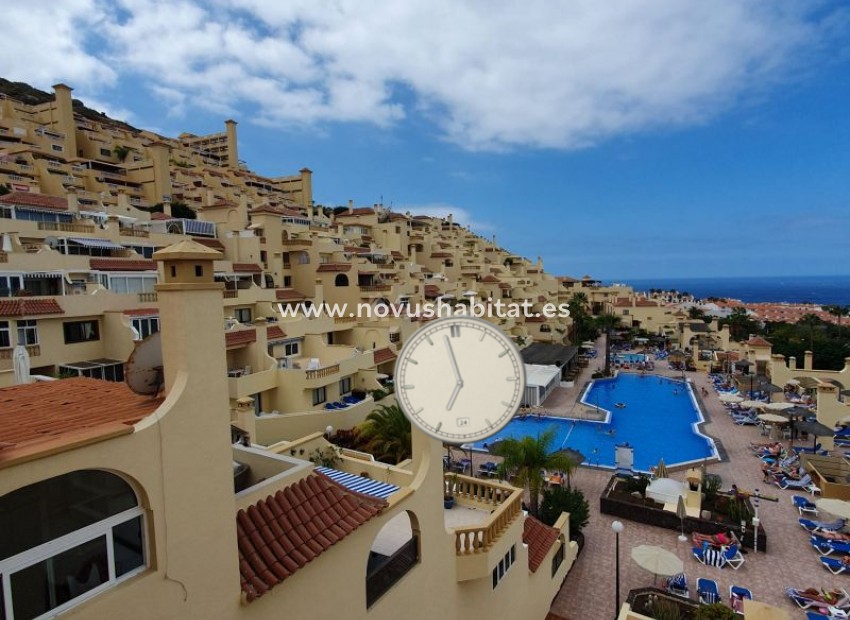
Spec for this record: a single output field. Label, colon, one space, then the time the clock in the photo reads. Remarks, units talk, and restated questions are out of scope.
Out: 6:58
